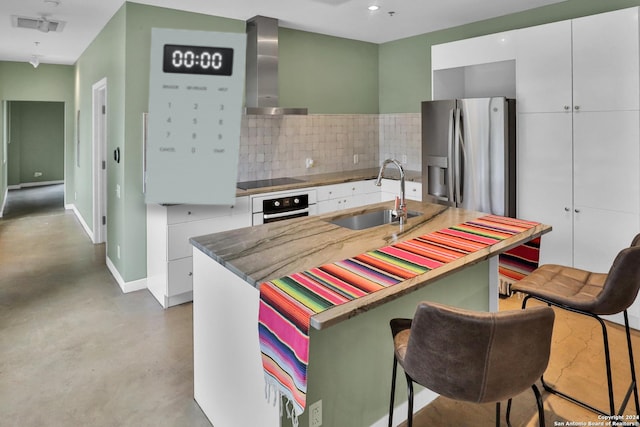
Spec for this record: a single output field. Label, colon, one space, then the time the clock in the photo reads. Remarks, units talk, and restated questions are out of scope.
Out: 0:00
